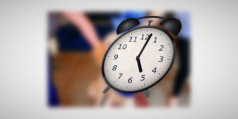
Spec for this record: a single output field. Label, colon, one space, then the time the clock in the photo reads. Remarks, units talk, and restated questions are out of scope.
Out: 5:02
